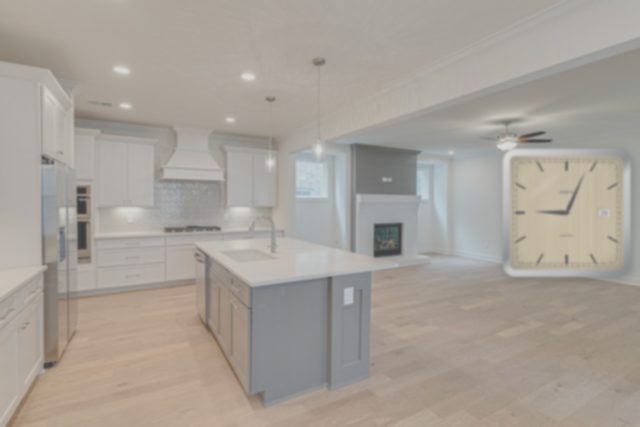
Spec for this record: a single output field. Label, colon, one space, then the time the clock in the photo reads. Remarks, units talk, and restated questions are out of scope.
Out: 9:04
